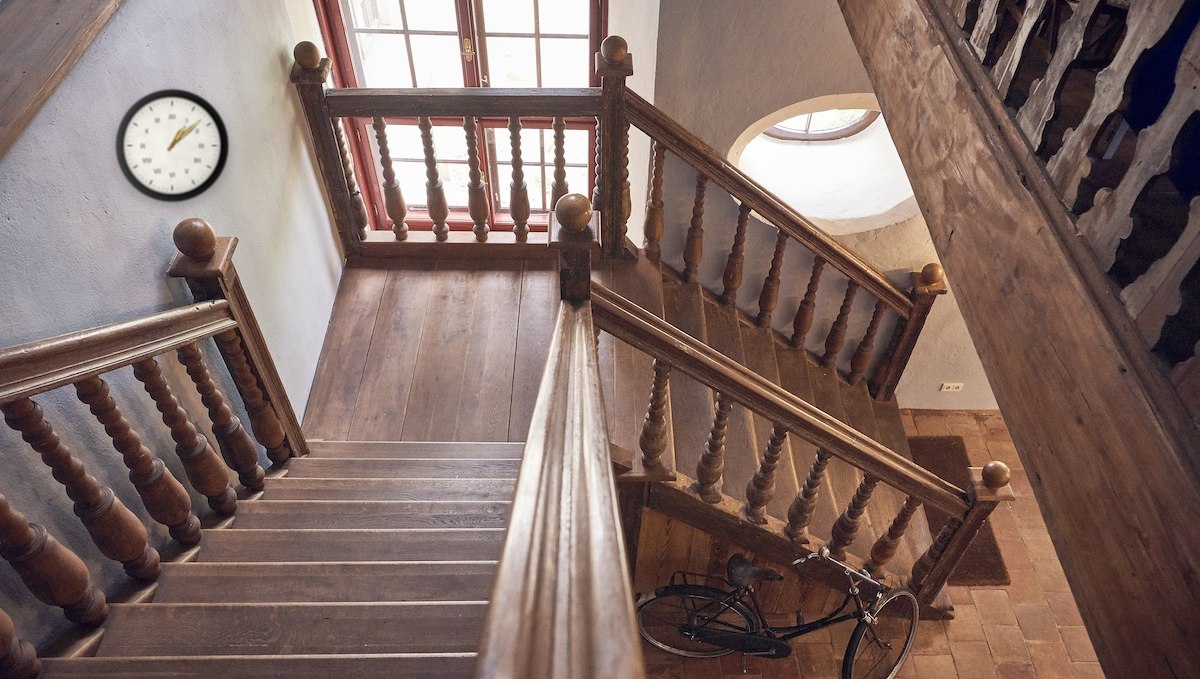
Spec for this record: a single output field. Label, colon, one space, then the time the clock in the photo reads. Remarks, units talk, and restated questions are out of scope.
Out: 1:08
